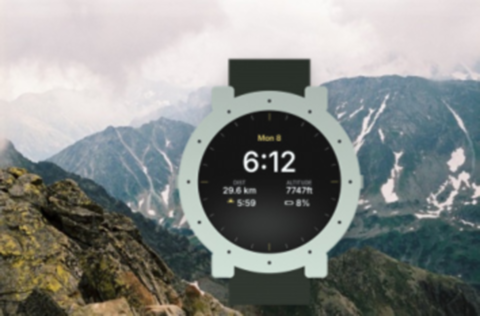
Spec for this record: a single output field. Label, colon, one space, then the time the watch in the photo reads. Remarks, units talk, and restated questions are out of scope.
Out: 6:12
